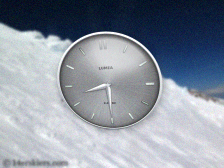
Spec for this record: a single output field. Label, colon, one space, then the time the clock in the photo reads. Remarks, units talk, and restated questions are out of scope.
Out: 8:30
